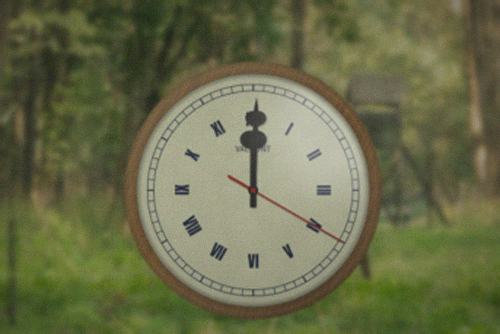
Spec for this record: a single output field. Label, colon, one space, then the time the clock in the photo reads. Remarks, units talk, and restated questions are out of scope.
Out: 12:00:20
